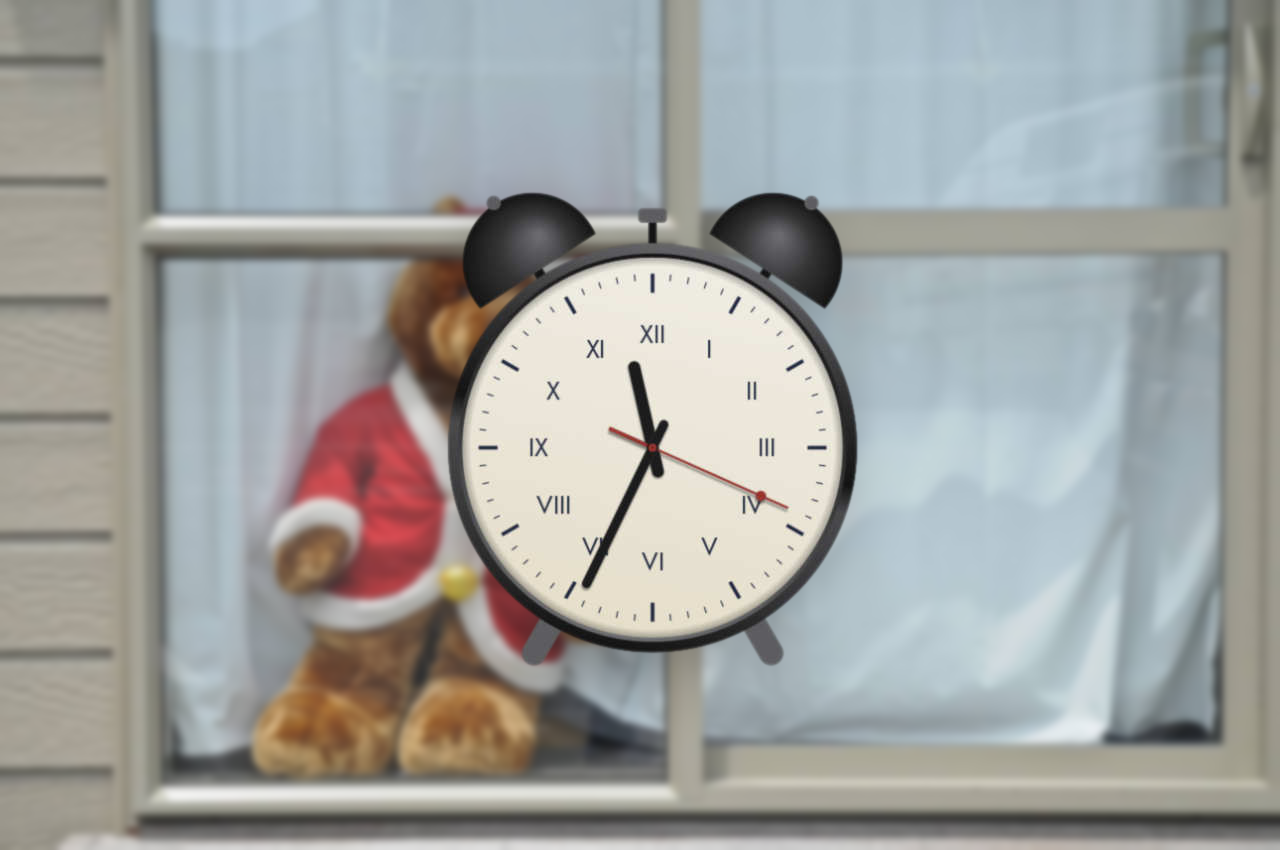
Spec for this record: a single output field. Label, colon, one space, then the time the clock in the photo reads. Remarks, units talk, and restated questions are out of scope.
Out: 11:34:19
